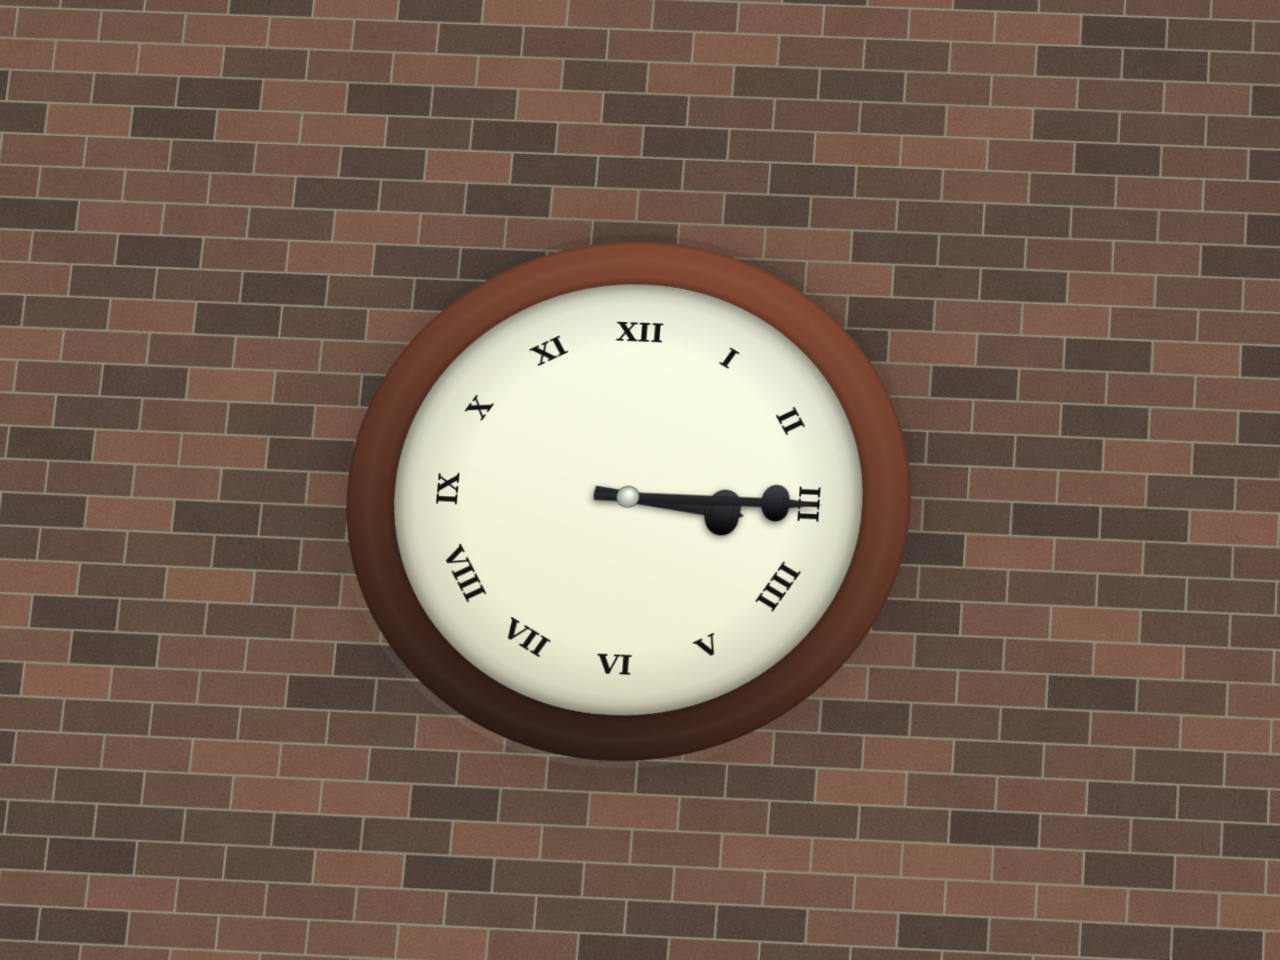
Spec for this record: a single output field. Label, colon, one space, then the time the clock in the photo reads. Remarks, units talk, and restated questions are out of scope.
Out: 3:15
